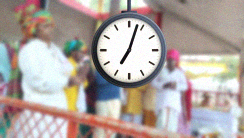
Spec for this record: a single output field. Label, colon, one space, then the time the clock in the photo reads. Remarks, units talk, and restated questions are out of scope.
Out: 7:03
